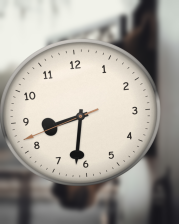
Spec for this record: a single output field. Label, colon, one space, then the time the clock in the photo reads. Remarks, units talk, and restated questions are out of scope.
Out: 8:31:42
